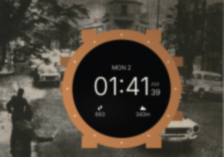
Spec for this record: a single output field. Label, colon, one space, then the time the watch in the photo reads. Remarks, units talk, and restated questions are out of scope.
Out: 1:41
